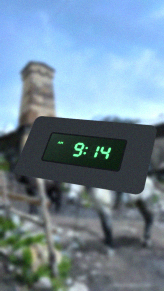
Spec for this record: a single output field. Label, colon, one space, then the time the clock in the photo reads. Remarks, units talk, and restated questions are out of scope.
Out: 9:14
